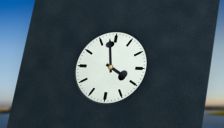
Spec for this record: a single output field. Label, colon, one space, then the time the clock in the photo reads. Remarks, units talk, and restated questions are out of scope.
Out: 3:58
